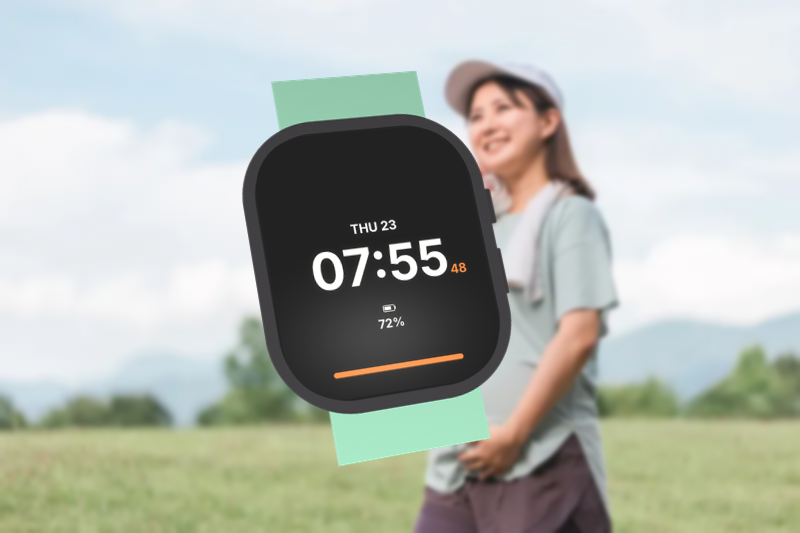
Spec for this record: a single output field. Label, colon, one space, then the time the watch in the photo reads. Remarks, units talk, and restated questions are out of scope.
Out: 7:55:48
